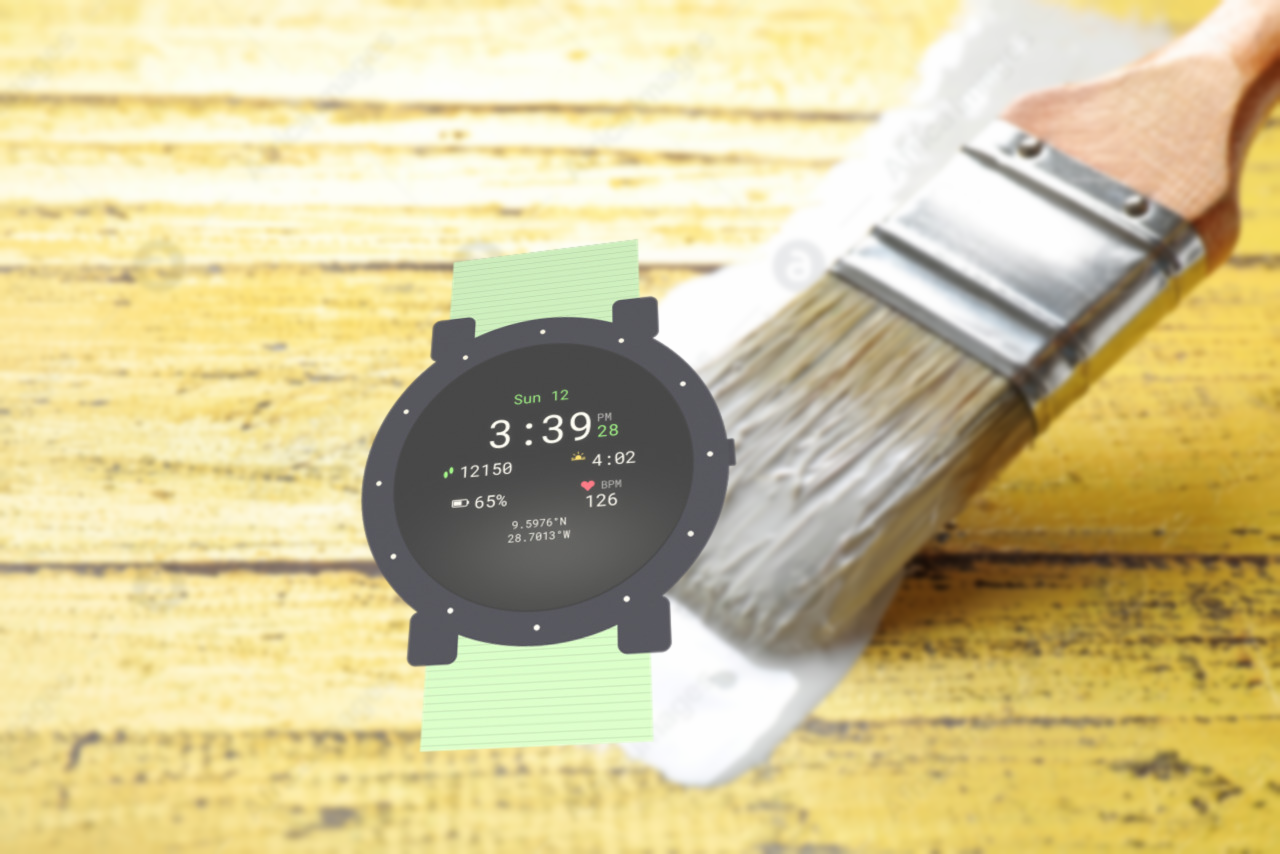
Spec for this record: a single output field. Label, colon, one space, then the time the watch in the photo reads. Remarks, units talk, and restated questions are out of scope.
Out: 3:39:28
